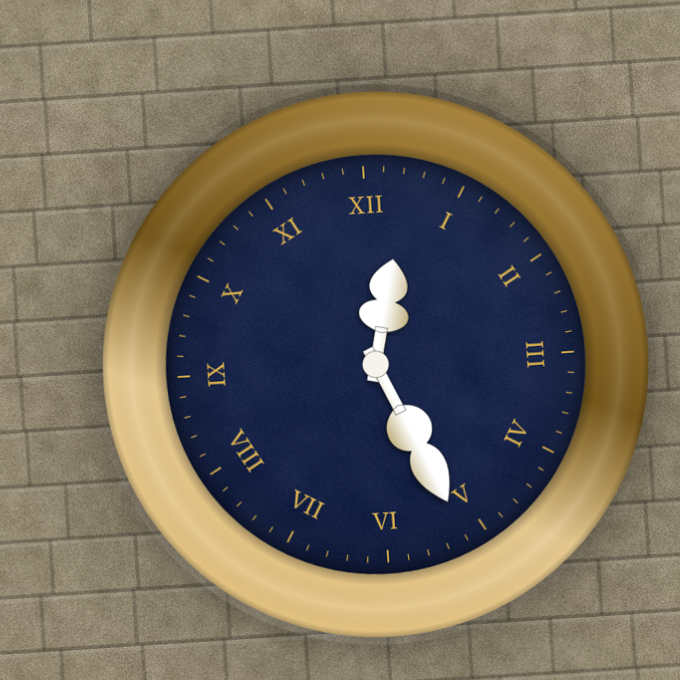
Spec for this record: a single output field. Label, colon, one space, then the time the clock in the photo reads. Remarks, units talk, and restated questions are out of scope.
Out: 12:26
